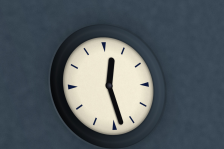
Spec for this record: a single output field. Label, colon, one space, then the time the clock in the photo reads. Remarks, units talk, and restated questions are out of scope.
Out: 12:28
